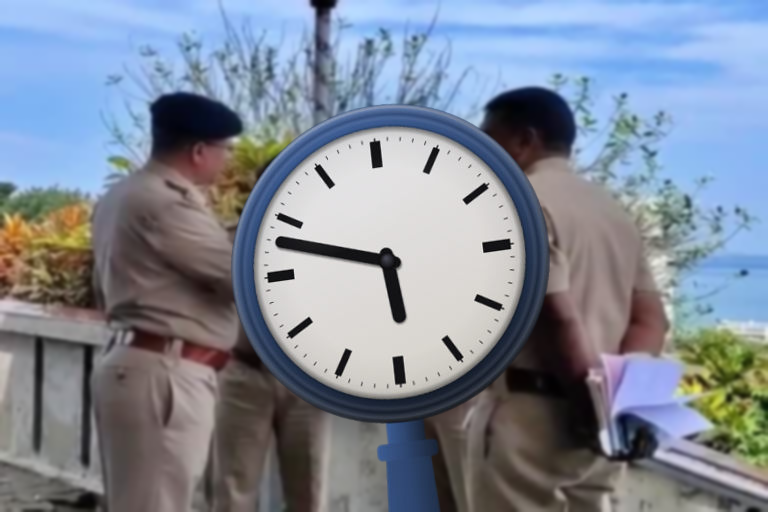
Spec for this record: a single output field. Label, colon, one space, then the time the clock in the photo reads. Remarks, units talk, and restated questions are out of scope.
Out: 5:48
